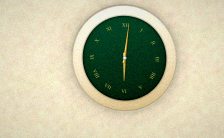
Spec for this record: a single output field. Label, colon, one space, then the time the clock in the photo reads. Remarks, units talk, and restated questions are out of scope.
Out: 6:01
